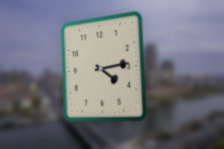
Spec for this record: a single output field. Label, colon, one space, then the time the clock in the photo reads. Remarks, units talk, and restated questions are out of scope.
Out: 4:14
